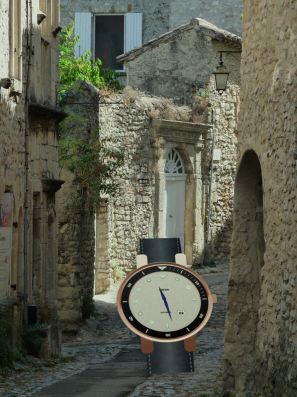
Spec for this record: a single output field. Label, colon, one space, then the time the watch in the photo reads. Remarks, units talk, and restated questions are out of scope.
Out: 11:28
